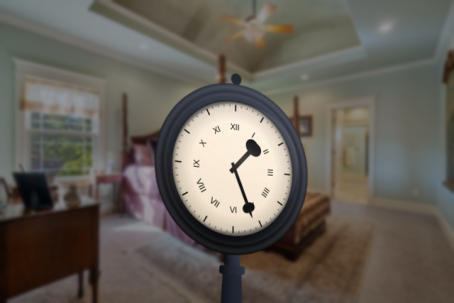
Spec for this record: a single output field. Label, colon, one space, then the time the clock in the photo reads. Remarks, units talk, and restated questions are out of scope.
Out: 1:26
